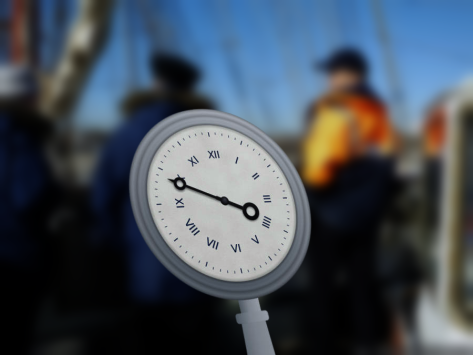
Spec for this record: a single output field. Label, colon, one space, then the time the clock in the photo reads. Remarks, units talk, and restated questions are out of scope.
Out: 3:49
